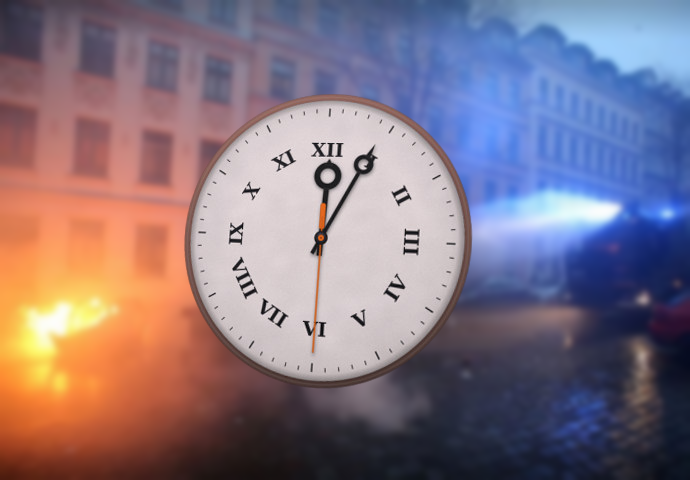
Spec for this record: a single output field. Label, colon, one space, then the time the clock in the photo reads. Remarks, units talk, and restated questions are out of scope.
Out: 12:04:30
